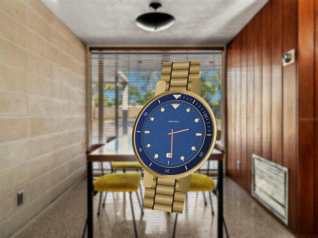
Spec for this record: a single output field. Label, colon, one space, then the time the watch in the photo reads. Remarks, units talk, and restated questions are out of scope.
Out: 2:29
